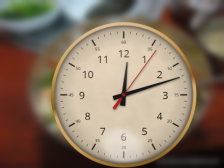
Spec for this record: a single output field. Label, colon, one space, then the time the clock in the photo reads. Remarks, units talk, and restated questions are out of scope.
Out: 12:12:06
